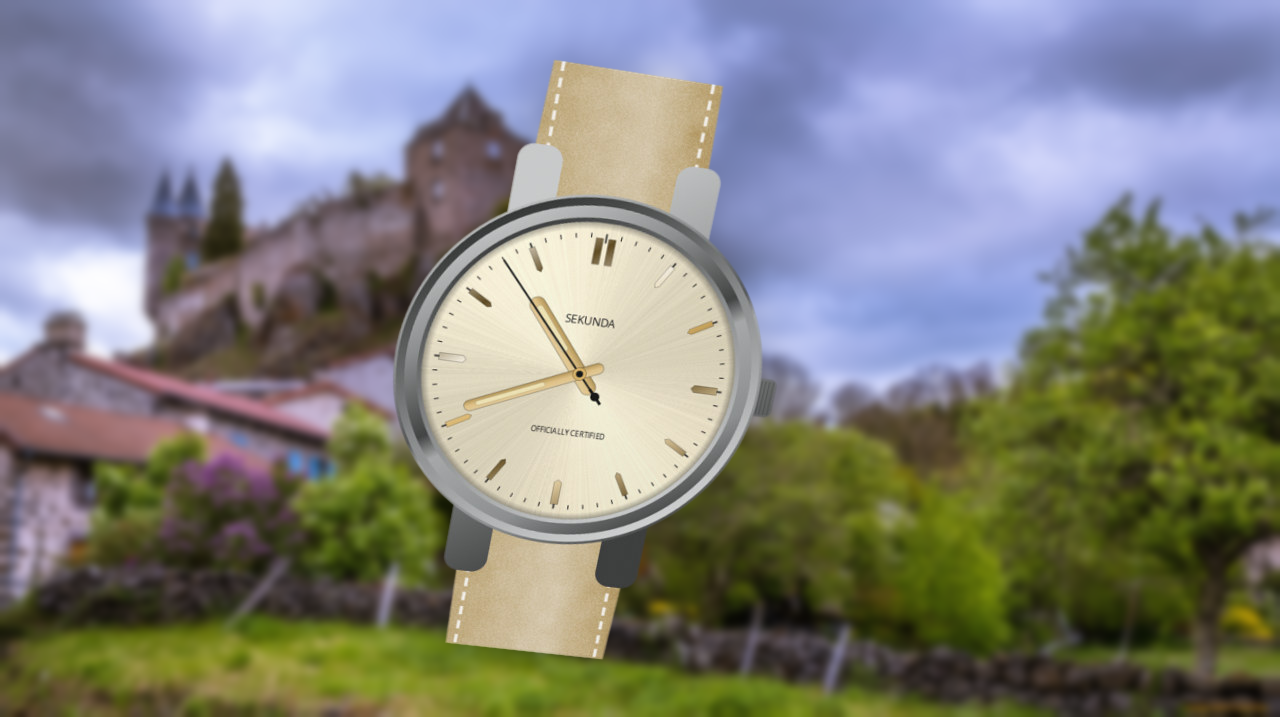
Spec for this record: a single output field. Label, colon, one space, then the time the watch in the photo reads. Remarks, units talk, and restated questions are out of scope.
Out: 10:40:53
